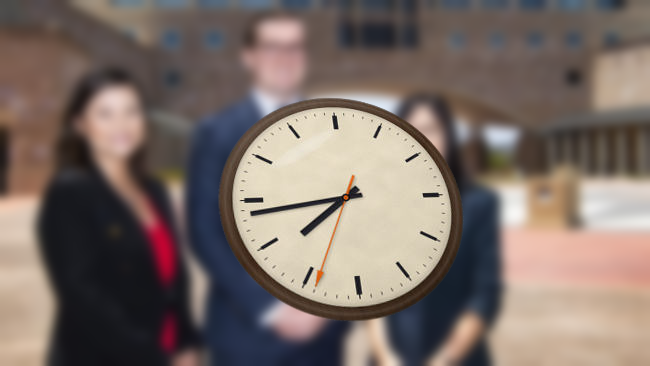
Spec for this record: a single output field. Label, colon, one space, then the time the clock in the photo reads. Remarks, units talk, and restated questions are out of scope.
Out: 7:43:34
